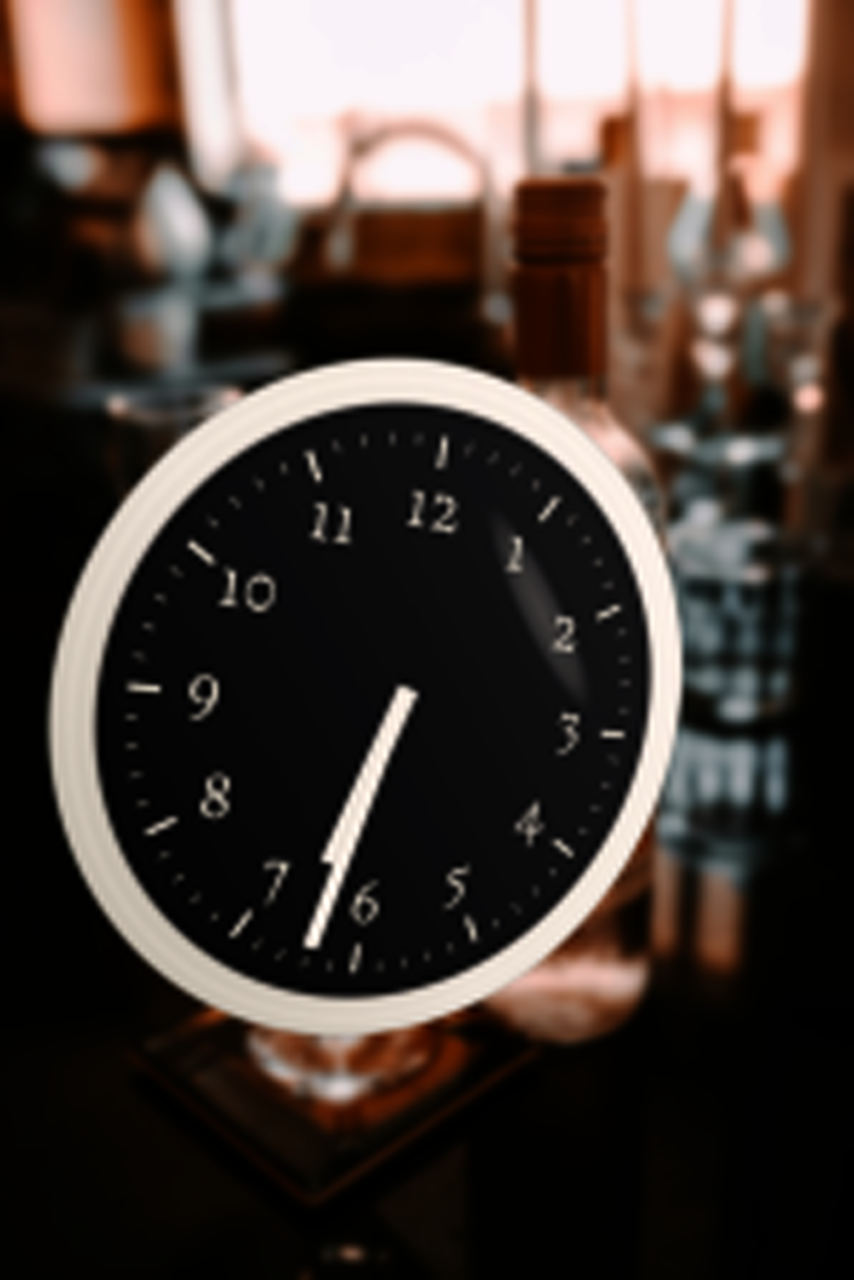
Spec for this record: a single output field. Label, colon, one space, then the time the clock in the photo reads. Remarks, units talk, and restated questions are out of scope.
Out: 6:32
